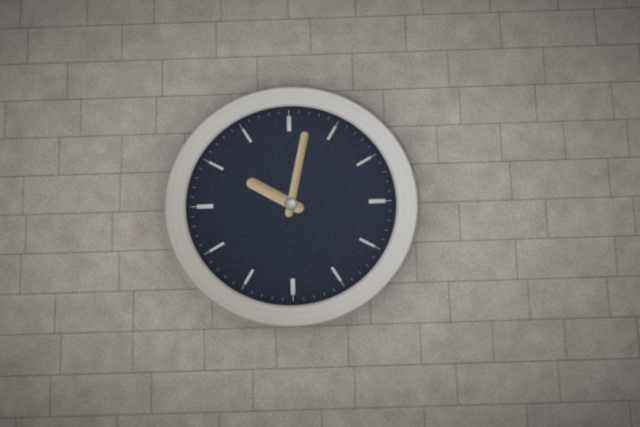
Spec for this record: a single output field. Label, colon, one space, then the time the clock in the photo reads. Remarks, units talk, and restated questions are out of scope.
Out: 10:02
